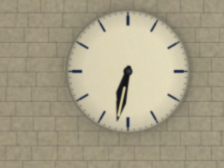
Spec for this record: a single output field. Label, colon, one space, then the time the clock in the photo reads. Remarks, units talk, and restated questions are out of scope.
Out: 6:32
